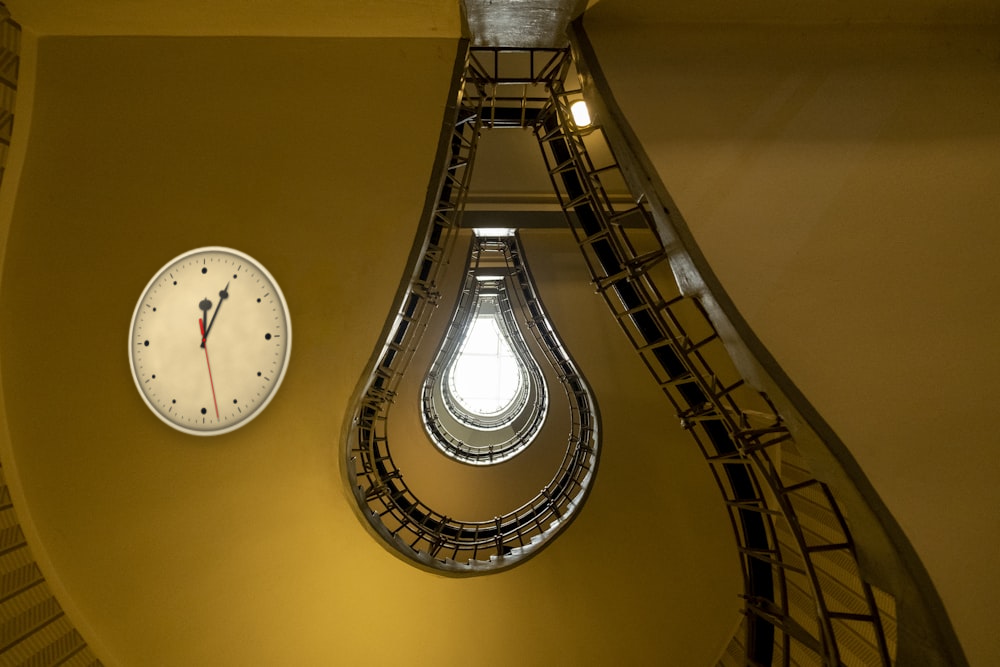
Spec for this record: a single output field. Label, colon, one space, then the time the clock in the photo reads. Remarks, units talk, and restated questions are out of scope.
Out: 12:04:28
